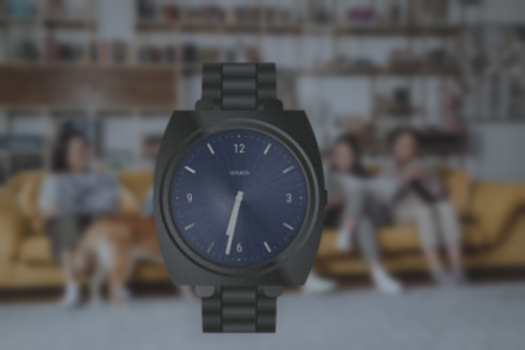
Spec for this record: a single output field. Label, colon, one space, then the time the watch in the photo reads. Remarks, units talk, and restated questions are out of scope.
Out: 6:32
